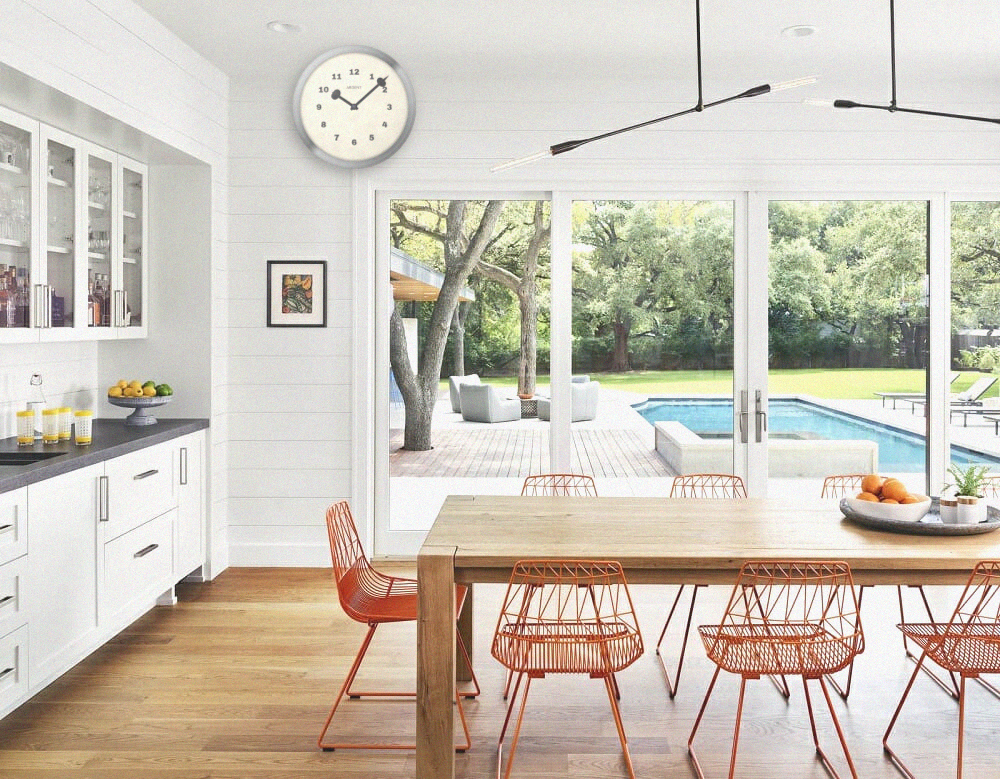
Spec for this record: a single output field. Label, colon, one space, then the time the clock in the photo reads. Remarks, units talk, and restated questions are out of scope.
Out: 10:08
